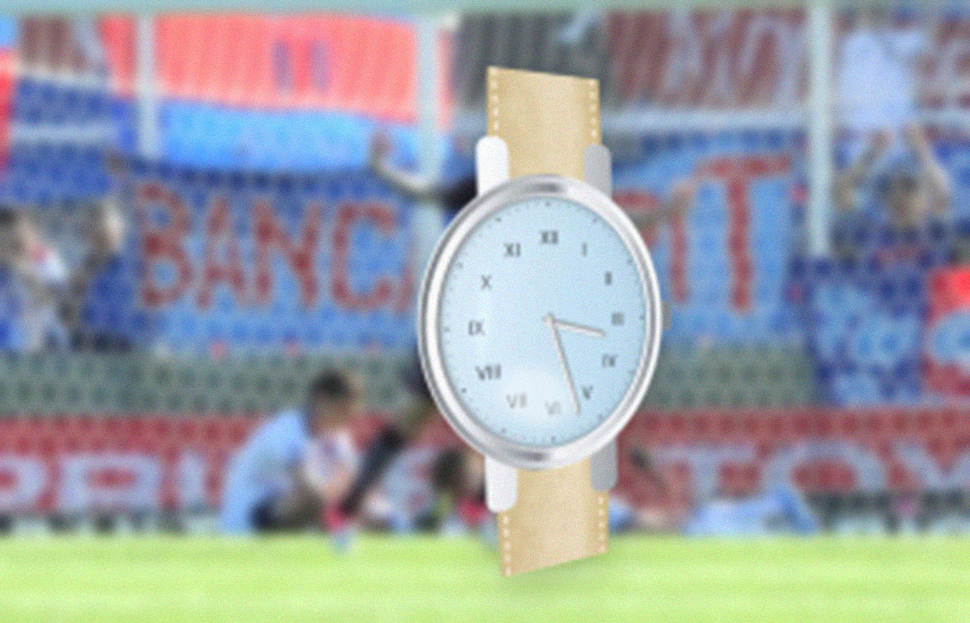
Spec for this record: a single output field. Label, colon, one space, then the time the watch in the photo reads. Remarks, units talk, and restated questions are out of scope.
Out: 3:27
